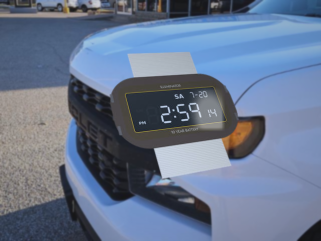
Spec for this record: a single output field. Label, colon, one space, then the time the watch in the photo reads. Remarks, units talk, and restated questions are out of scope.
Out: 2:59:14
